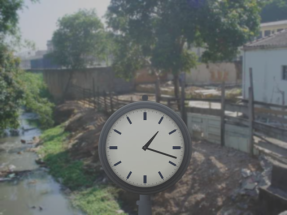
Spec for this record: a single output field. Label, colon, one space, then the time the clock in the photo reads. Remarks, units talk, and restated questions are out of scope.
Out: 1:18
